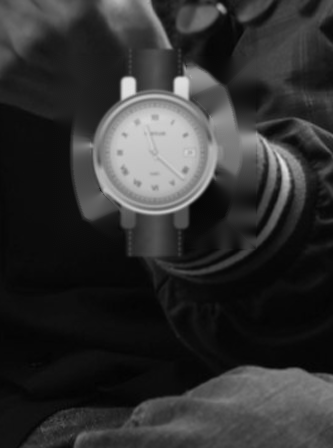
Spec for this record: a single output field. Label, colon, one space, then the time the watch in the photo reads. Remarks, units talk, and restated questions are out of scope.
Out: 11:22
